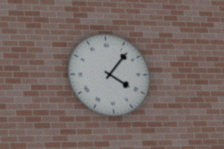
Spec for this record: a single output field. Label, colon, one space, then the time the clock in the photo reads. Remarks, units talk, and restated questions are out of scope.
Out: 4:07
